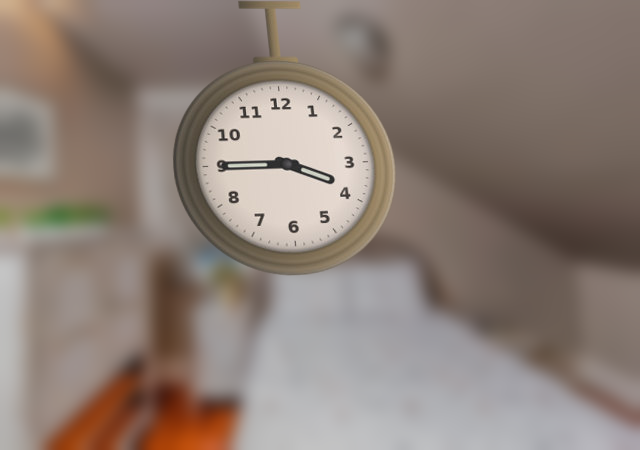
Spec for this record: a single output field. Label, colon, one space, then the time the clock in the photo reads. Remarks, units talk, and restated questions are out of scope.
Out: 3:45
